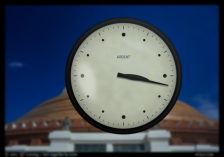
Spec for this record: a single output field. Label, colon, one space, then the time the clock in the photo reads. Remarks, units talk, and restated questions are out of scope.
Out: 3:17
